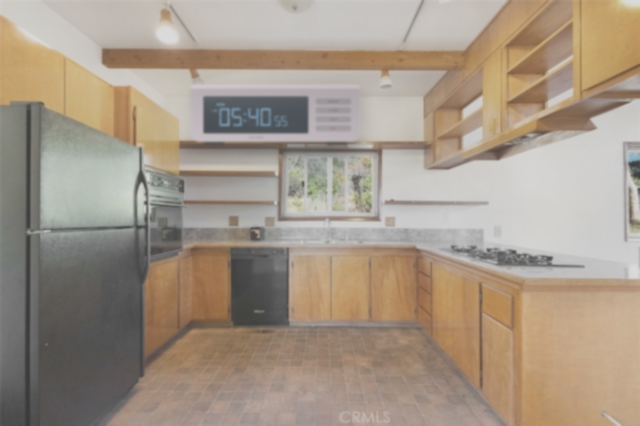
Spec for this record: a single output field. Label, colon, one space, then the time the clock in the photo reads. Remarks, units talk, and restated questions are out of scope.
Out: 5:40
